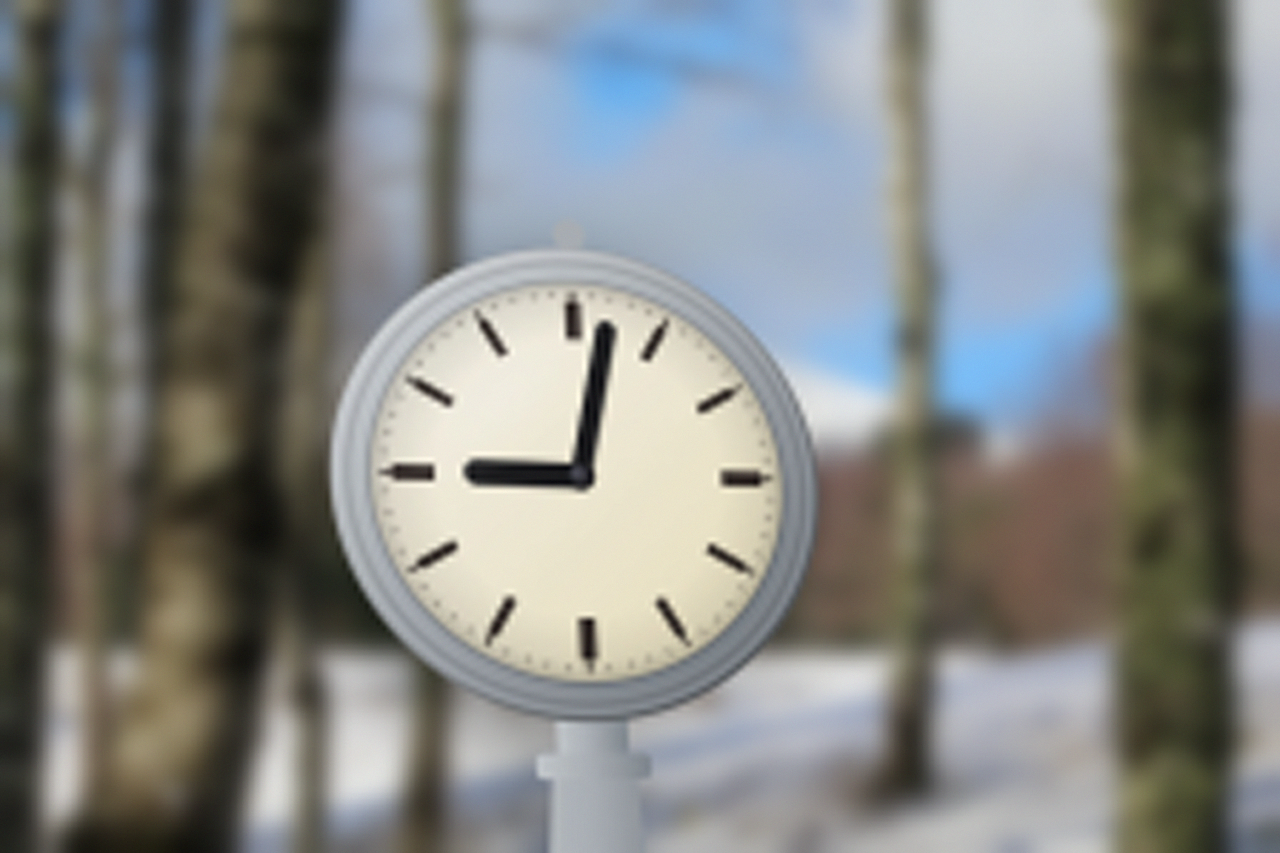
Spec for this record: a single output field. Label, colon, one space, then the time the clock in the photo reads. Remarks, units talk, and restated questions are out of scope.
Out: 9:02
